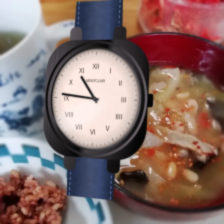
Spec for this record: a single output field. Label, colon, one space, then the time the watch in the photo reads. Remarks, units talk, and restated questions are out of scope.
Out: 10:46
